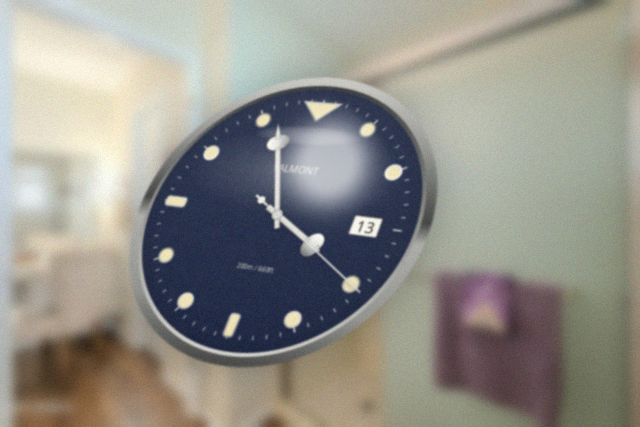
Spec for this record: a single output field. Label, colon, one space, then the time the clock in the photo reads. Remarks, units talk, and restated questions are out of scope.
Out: 3:56:20
